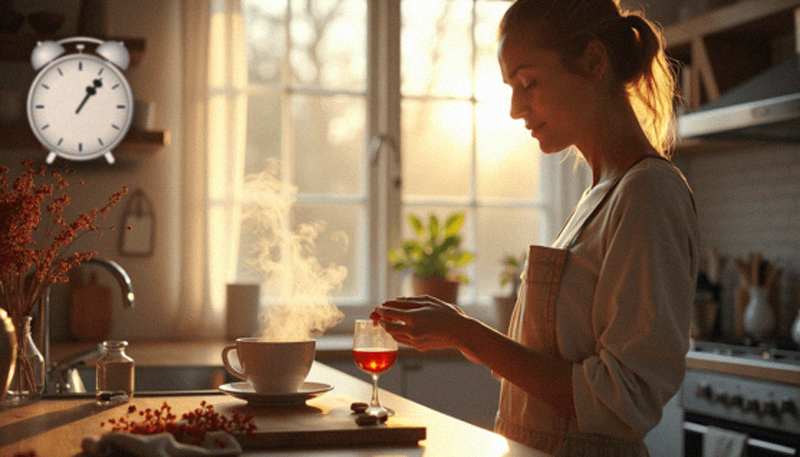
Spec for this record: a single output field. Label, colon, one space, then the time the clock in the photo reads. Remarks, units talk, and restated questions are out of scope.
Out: 1:06
